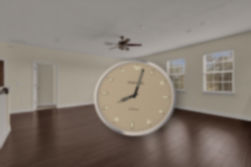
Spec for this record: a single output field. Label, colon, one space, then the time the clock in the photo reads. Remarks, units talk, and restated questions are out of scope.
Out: 8:02
